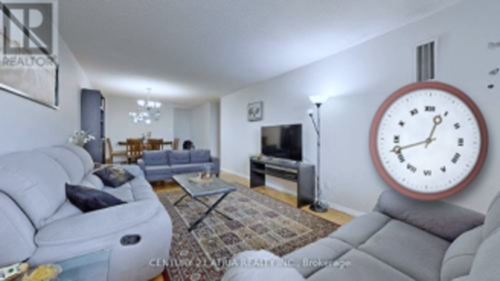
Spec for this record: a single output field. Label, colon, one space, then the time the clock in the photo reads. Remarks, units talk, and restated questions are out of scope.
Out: 12:42
